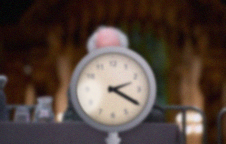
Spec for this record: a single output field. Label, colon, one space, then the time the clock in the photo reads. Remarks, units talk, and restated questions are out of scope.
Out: 2:20
